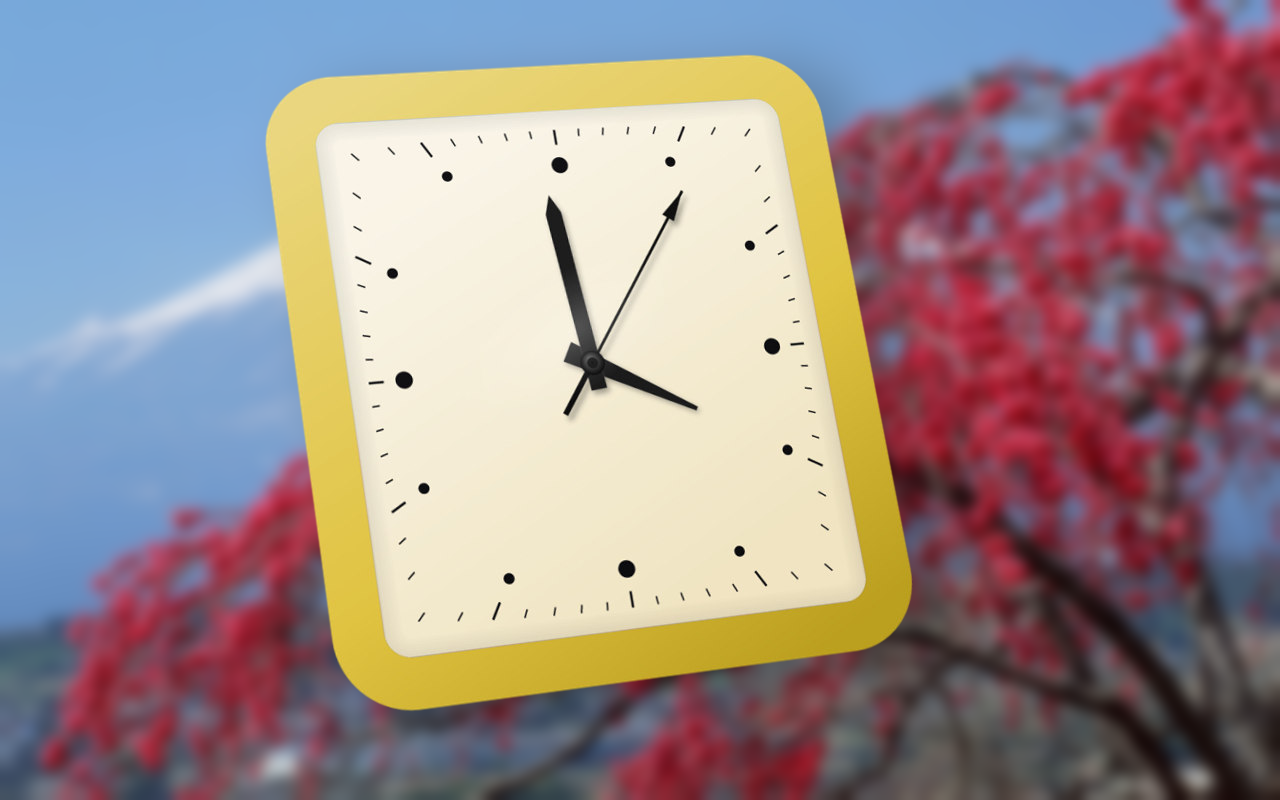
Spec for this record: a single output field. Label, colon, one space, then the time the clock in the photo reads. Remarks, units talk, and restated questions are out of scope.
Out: 3:59:06
